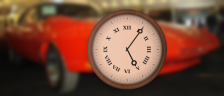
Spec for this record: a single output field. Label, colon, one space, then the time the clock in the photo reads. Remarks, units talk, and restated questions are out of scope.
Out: 5:06
